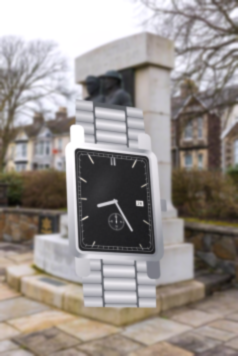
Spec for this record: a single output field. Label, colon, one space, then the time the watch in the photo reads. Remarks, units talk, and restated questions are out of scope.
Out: 8:25
